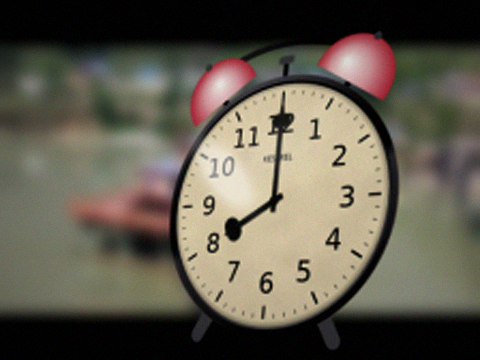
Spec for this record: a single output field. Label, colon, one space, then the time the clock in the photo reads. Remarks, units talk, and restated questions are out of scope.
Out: 8:00
